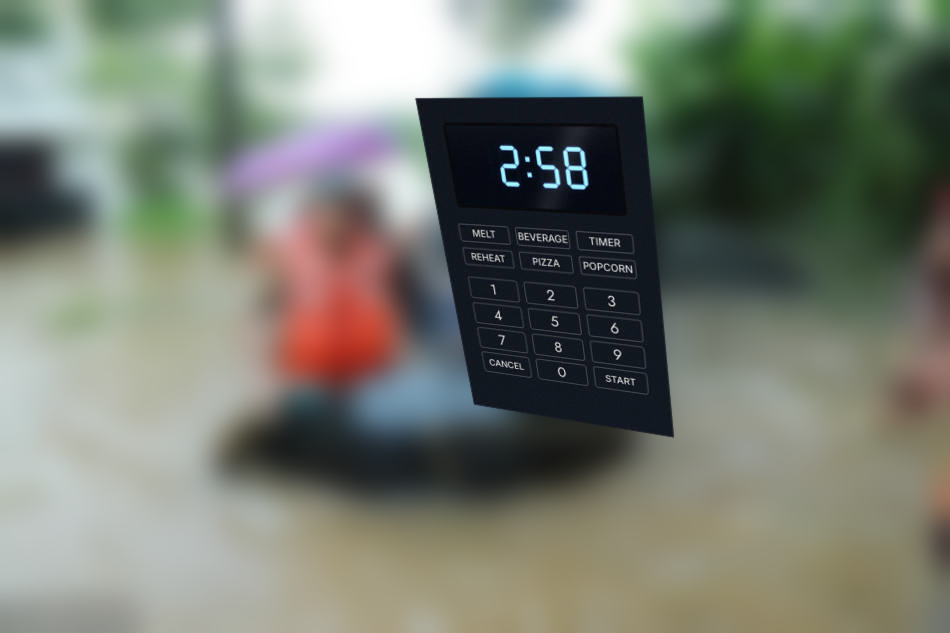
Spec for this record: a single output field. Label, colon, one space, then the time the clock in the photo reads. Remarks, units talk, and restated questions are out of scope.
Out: 2:58
